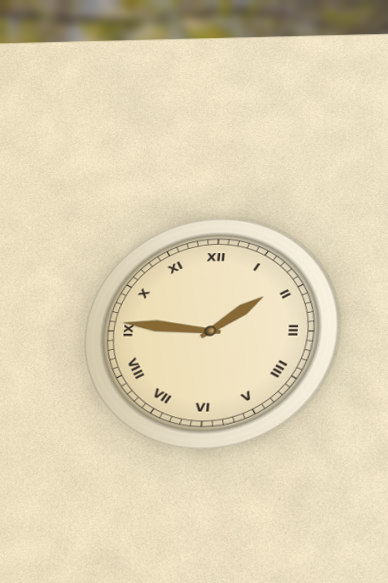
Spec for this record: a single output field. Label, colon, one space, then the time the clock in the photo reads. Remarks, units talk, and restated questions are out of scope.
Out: 1:46
